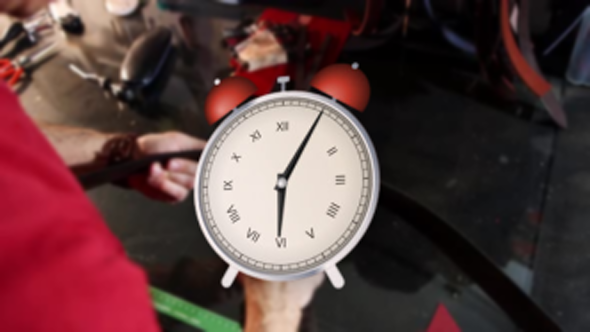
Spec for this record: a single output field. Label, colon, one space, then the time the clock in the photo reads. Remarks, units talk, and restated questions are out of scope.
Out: 6:05
